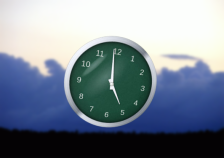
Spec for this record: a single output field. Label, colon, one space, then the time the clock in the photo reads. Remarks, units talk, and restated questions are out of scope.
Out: 4:59
